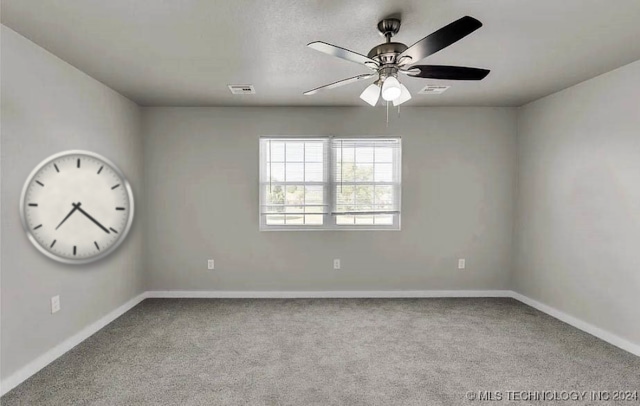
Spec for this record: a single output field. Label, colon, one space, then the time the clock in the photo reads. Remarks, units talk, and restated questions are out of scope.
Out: 7:21
